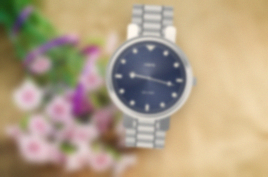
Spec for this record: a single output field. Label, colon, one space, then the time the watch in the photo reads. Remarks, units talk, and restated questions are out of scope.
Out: 9:17
